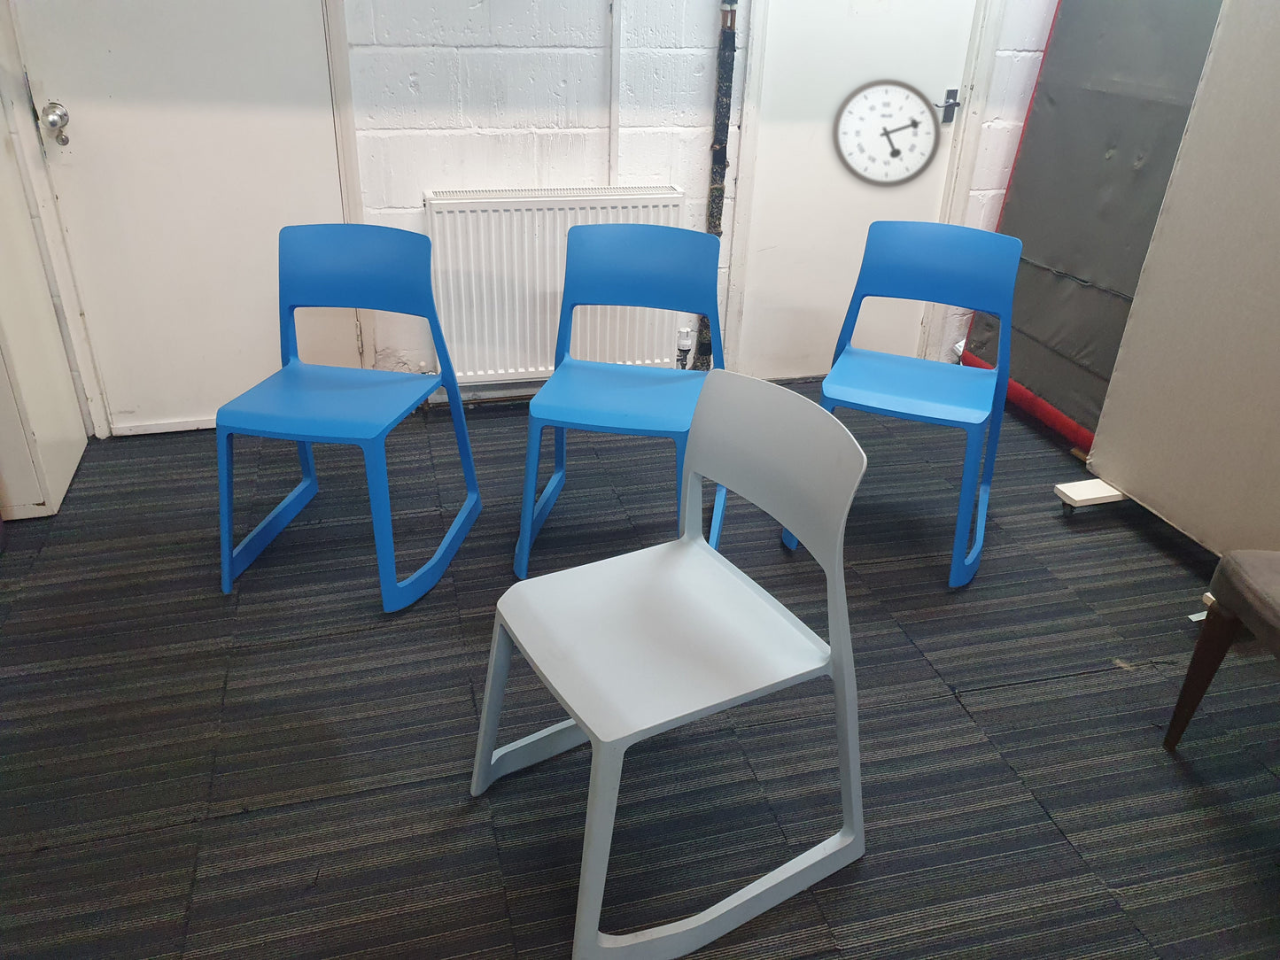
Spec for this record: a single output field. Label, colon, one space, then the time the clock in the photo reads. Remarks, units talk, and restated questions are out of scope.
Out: 5:12
